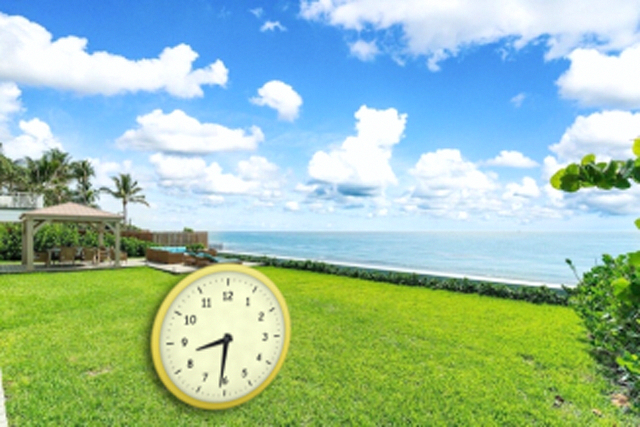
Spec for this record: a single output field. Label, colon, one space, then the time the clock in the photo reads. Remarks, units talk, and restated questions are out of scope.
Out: 8:31
